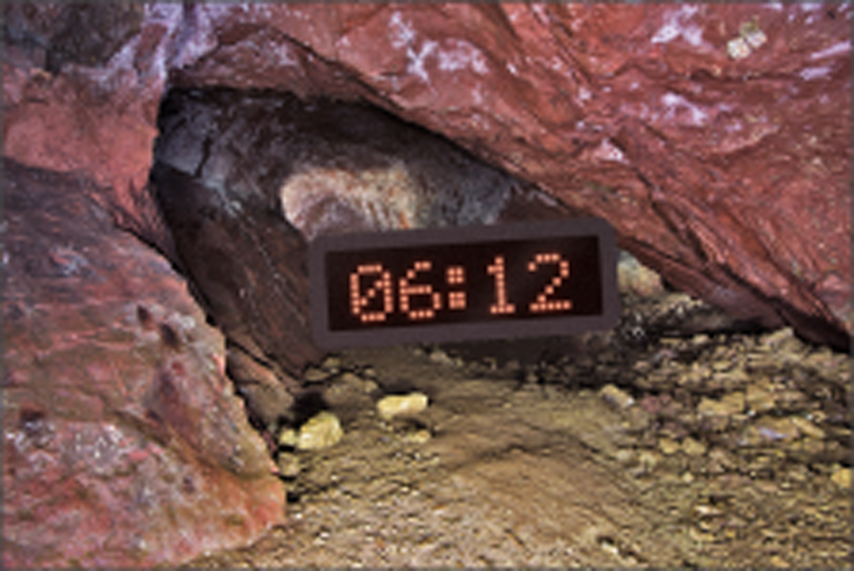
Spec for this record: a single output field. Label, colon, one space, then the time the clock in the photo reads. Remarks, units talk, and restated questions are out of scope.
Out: 6:12
